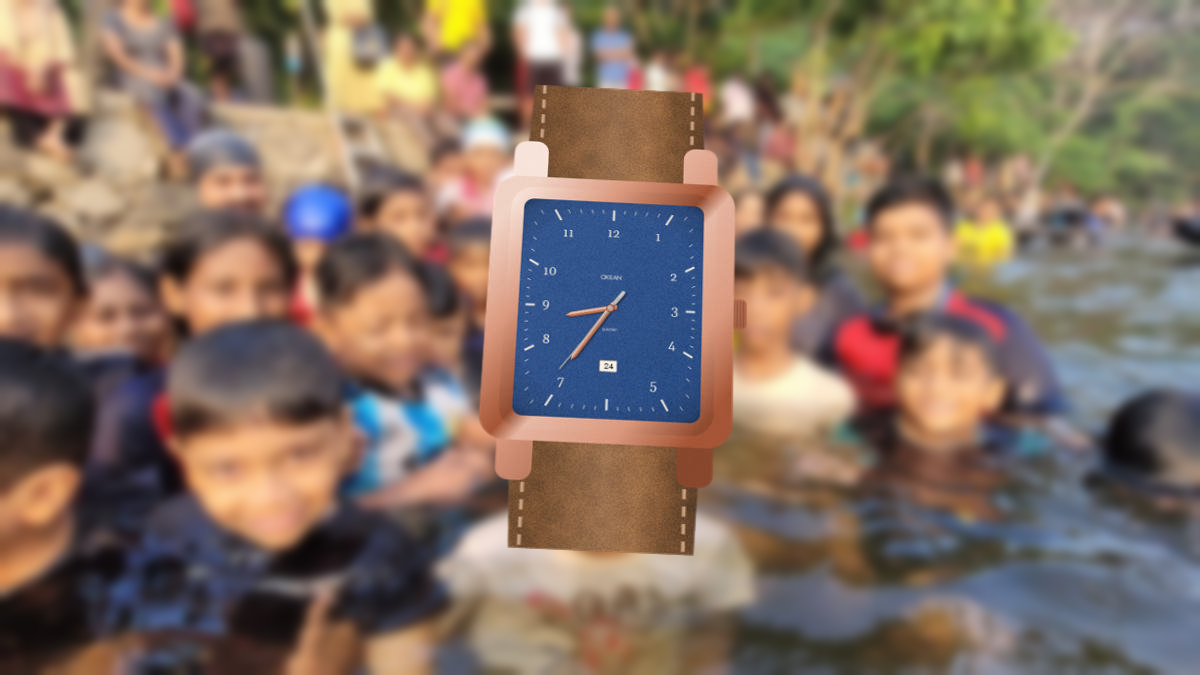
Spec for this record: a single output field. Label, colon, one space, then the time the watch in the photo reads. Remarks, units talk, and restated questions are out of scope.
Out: 8:35:36
